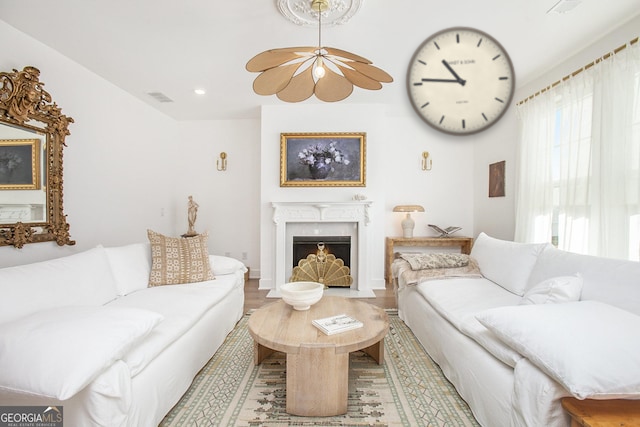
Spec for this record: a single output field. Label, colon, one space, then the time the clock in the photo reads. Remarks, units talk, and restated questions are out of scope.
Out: 10:46
